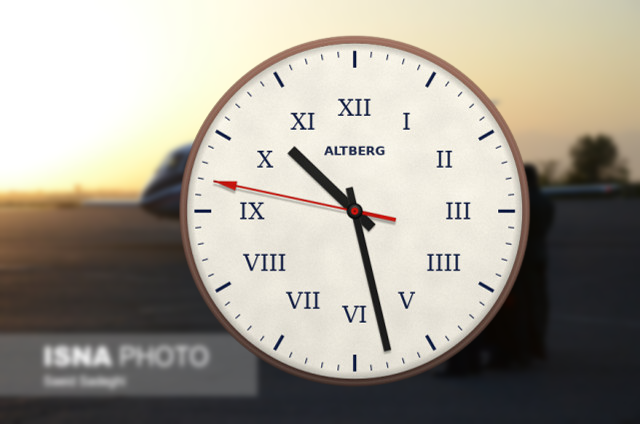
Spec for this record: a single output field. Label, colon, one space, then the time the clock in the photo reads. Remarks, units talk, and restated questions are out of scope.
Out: 10:27:47
